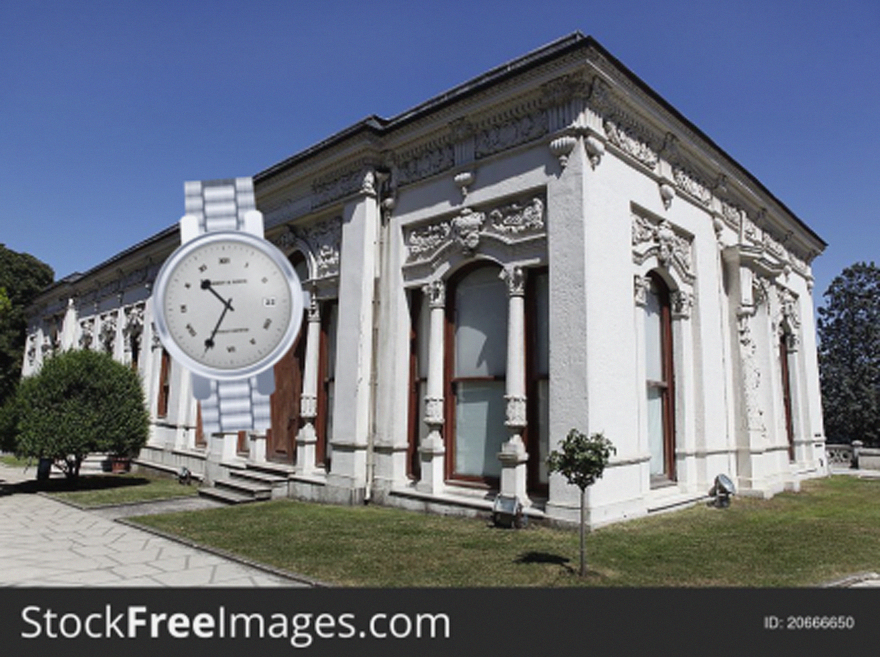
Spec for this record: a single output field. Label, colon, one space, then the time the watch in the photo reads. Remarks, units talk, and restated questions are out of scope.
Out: 10:35
